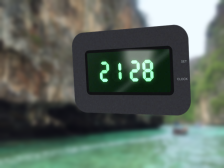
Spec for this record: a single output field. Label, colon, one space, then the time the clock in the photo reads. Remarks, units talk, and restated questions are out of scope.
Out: 21:28
